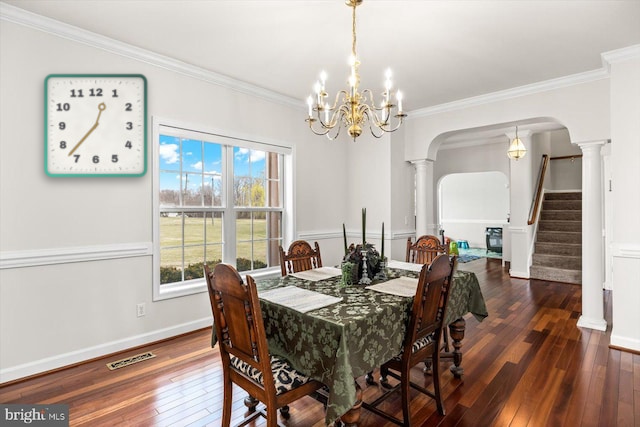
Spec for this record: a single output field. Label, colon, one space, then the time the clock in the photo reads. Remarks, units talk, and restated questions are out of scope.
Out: 12:37
